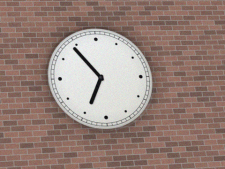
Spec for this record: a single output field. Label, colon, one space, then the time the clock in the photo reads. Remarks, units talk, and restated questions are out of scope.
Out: 6:54
